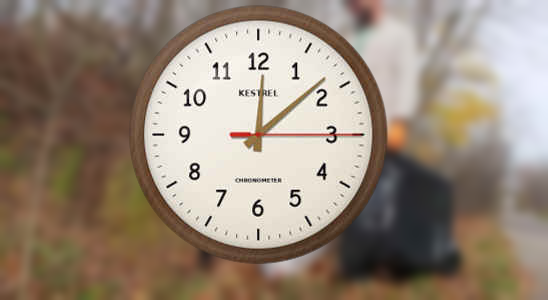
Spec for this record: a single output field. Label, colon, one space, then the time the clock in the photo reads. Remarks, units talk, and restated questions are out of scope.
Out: 12:08:15
